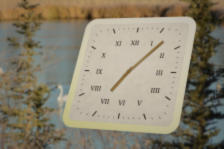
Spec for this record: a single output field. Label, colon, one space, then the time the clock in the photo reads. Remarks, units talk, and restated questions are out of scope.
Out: 7:07
